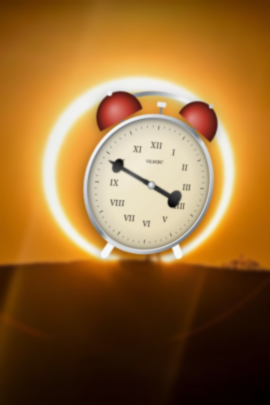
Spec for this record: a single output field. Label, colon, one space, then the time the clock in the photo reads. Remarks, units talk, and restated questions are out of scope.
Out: 3:49
